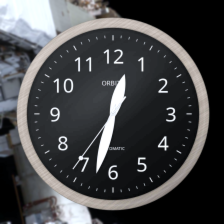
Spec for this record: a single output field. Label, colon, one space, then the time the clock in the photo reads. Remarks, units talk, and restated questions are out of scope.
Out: 12:32:36
